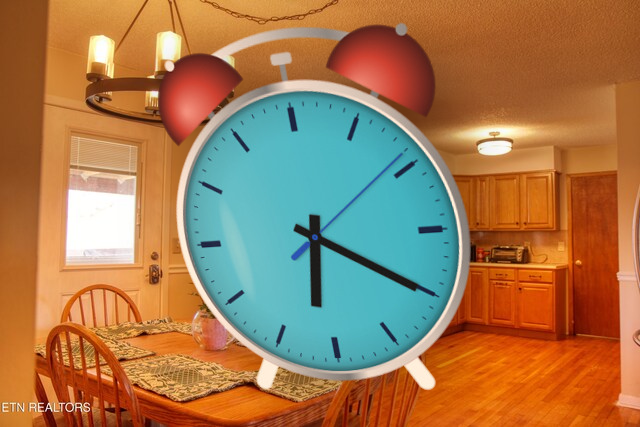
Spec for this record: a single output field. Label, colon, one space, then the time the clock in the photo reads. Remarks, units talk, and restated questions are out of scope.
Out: 6:20:09
